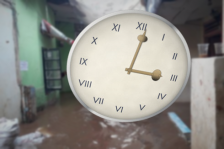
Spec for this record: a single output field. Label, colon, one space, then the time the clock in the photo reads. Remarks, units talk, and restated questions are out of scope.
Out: 3:01
